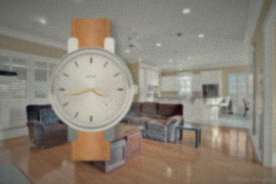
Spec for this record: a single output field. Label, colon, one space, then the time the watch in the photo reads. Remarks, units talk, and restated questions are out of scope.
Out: 3:43
